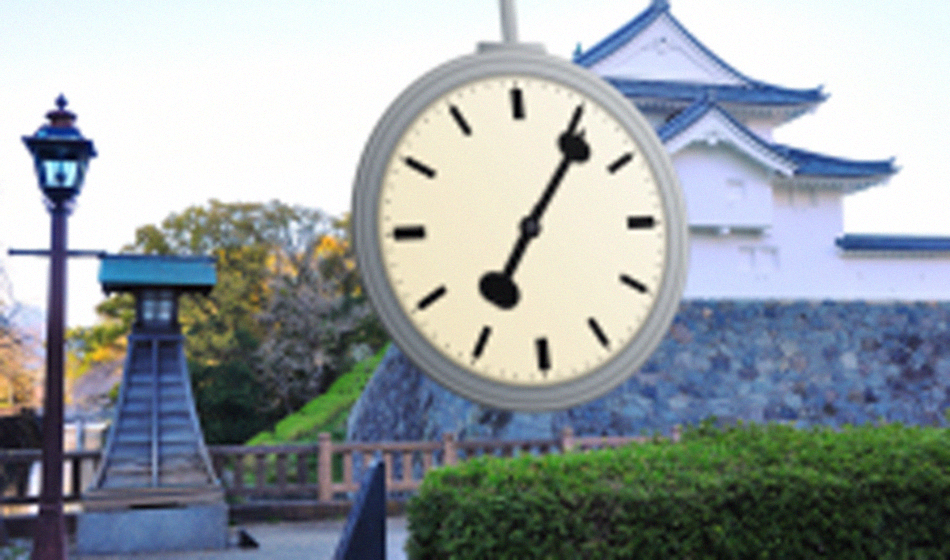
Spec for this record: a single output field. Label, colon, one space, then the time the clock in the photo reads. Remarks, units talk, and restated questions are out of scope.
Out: 7:06
